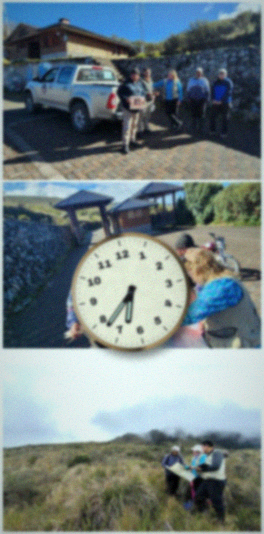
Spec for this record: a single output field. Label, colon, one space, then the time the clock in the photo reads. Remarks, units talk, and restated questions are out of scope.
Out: 6:38
